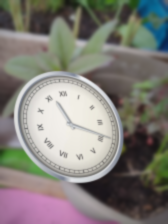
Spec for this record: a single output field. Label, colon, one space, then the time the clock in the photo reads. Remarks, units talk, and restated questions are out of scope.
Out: 11:19
